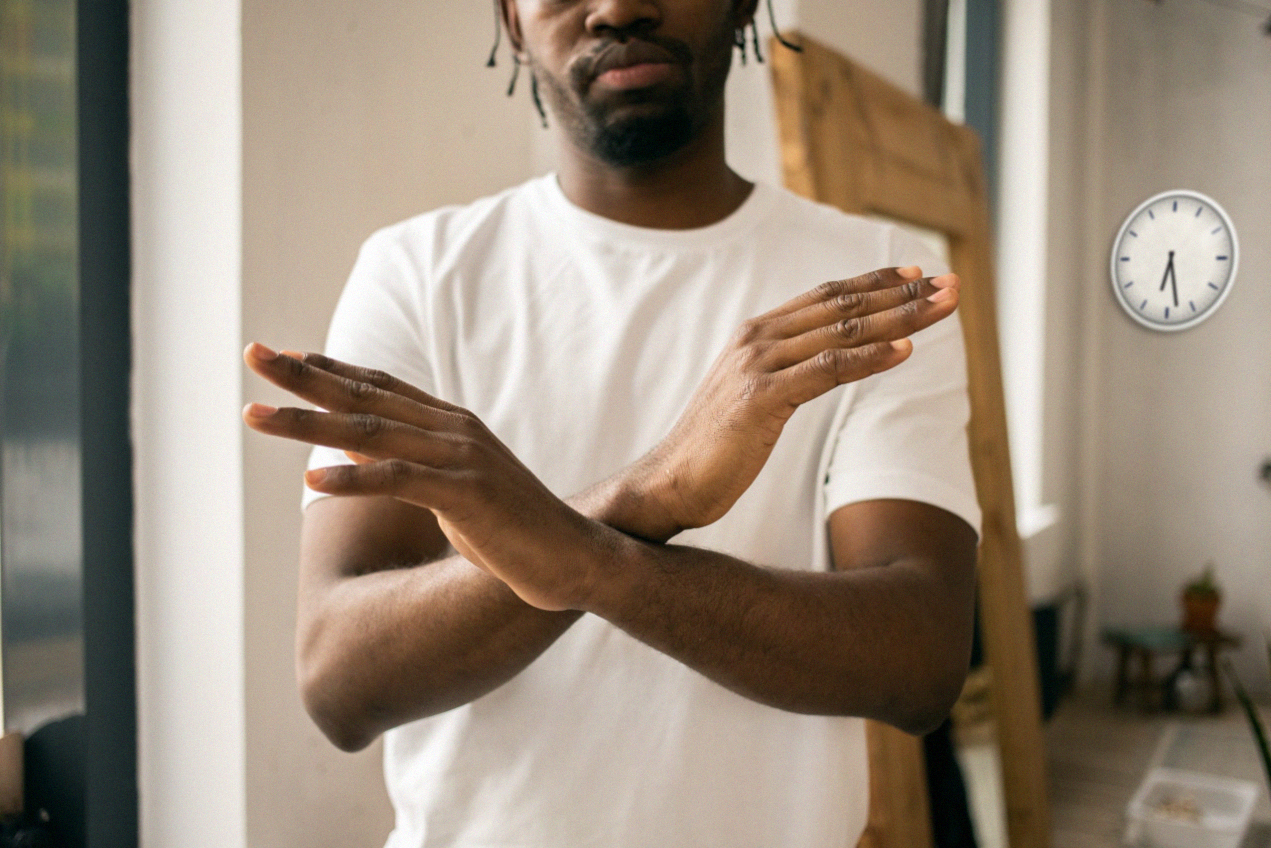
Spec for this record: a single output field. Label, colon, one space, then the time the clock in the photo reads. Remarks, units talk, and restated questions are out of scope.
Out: 6:28
